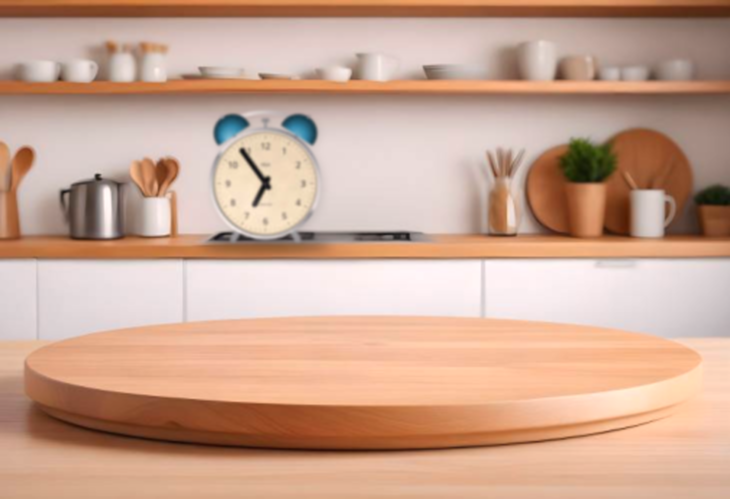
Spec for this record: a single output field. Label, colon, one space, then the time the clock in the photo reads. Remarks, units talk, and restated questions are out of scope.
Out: 6:54
